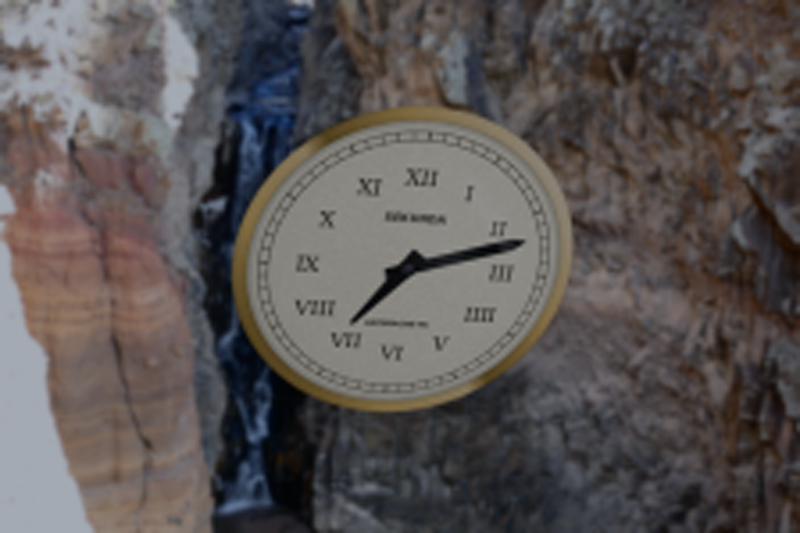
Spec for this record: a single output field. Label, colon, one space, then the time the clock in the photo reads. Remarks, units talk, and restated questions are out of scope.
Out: 7:12
